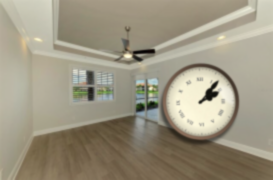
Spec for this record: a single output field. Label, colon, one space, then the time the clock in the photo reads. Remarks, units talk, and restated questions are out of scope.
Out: 2:07
